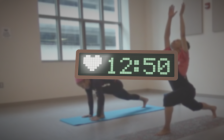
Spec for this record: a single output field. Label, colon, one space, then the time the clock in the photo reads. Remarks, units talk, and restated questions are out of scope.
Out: 12:50
